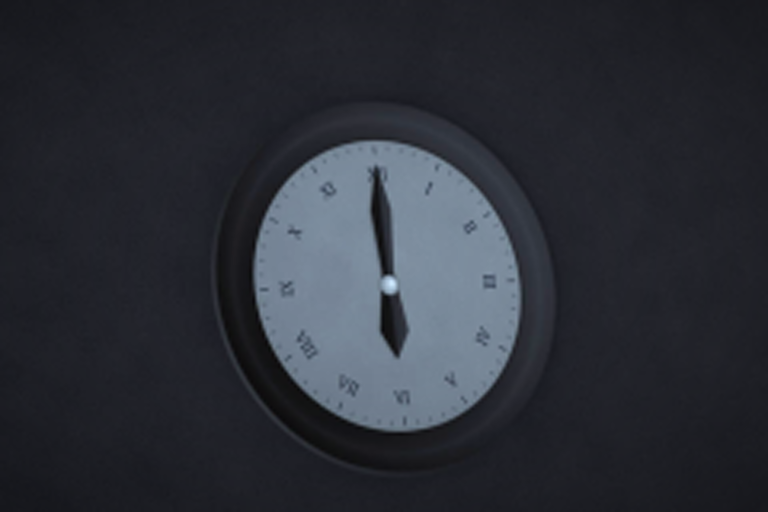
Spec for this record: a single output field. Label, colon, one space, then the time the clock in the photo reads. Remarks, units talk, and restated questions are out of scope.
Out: 6:00
